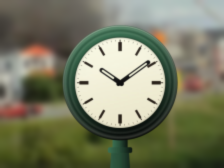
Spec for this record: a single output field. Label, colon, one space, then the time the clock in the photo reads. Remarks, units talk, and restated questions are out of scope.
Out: 10:09
